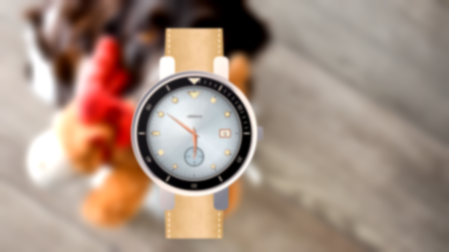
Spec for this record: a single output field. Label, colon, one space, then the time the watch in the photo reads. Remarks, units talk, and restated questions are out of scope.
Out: 5:51
